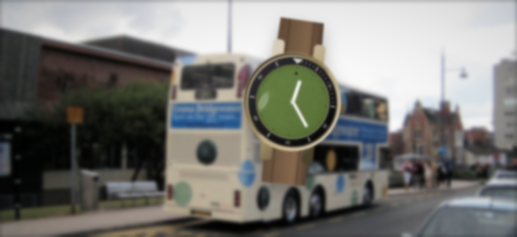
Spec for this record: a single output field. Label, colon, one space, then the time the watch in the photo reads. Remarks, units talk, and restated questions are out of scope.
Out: 12:24
